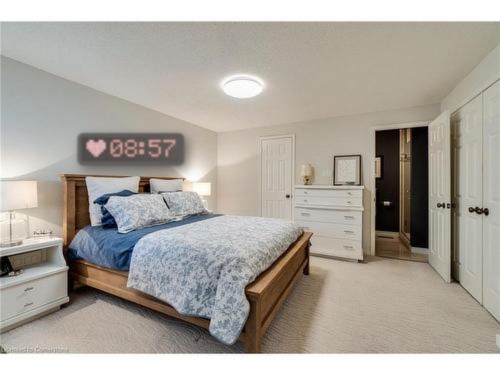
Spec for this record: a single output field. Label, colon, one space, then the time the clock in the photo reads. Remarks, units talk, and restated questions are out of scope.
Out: 8:57
